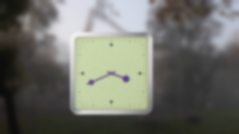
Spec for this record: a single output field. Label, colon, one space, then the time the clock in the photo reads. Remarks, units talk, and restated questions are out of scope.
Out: 3:41
